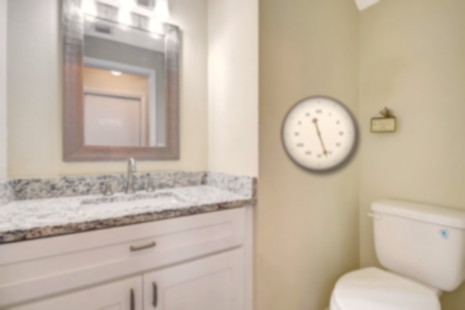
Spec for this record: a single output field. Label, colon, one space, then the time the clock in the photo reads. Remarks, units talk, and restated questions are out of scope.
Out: 11:27
